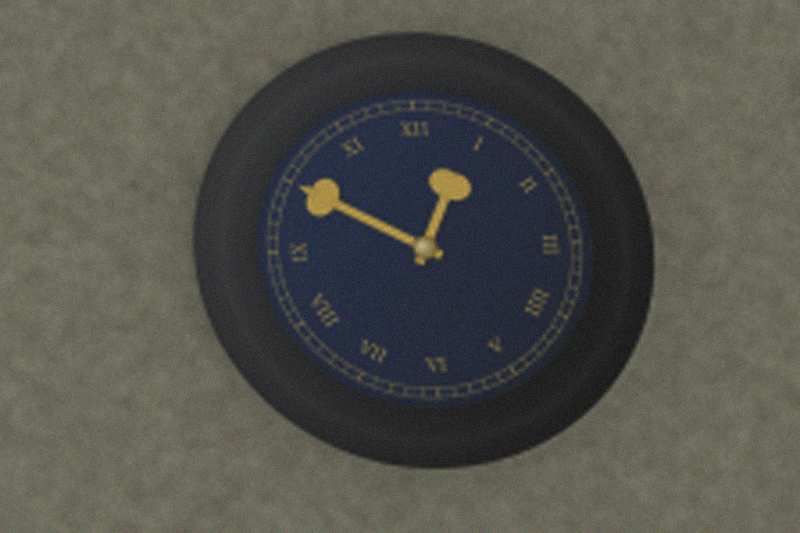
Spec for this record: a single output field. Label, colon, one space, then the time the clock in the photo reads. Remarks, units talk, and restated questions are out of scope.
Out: 12:50
